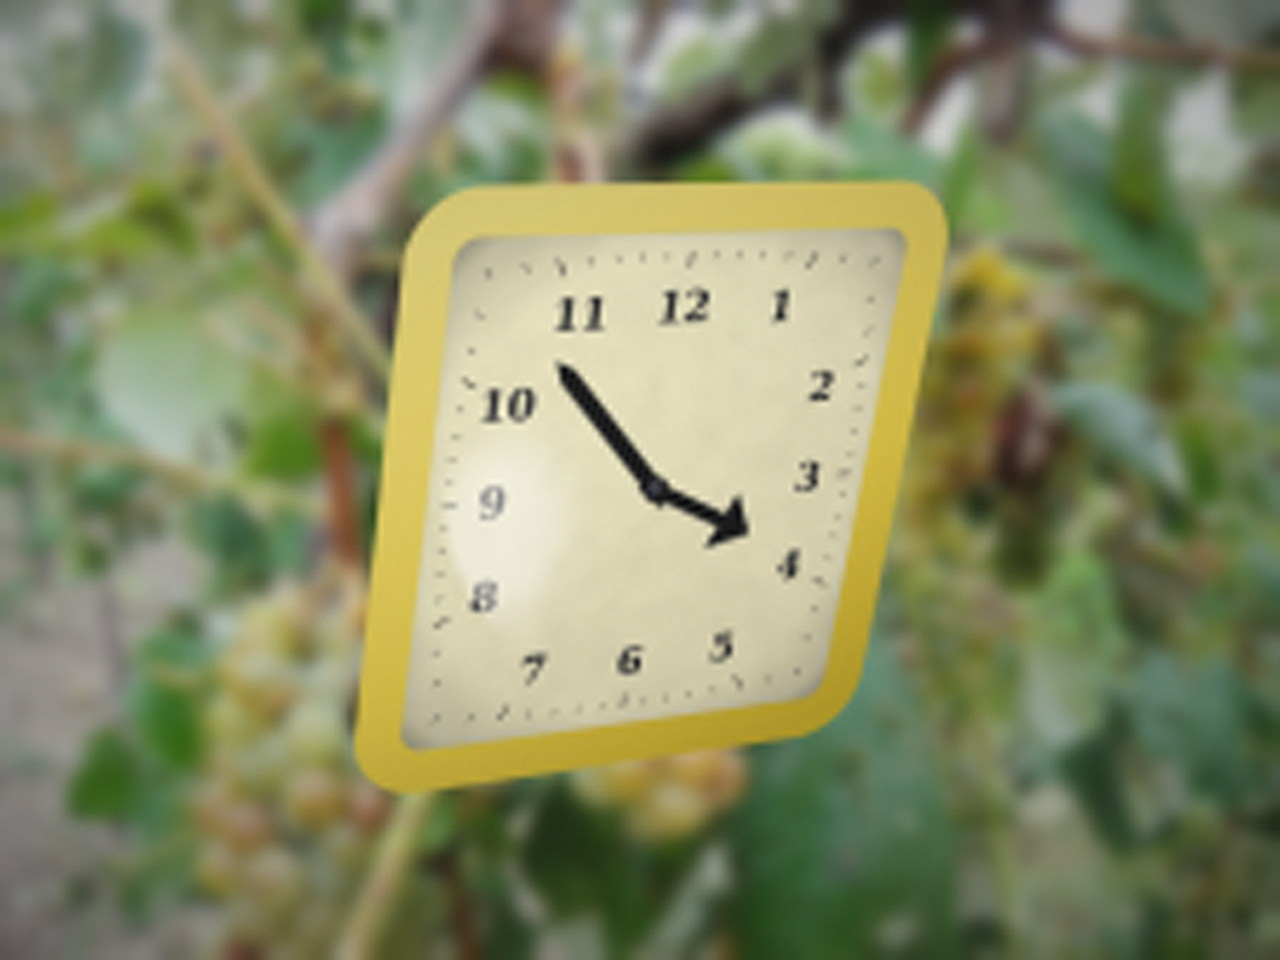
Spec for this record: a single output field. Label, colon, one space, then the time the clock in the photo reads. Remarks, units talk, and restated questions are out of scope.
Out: 3:53
